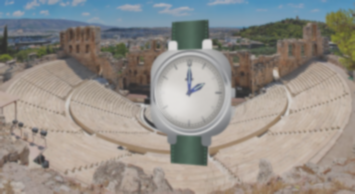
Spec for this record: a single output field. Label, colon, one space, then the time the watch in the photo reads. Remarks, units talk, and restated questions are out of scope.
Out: 2:00
